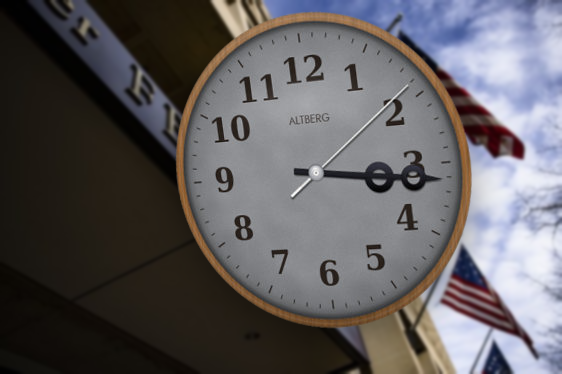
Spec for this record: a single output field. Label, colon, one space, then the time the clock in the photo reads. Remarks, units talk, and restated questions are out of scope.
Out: 3:16:09
